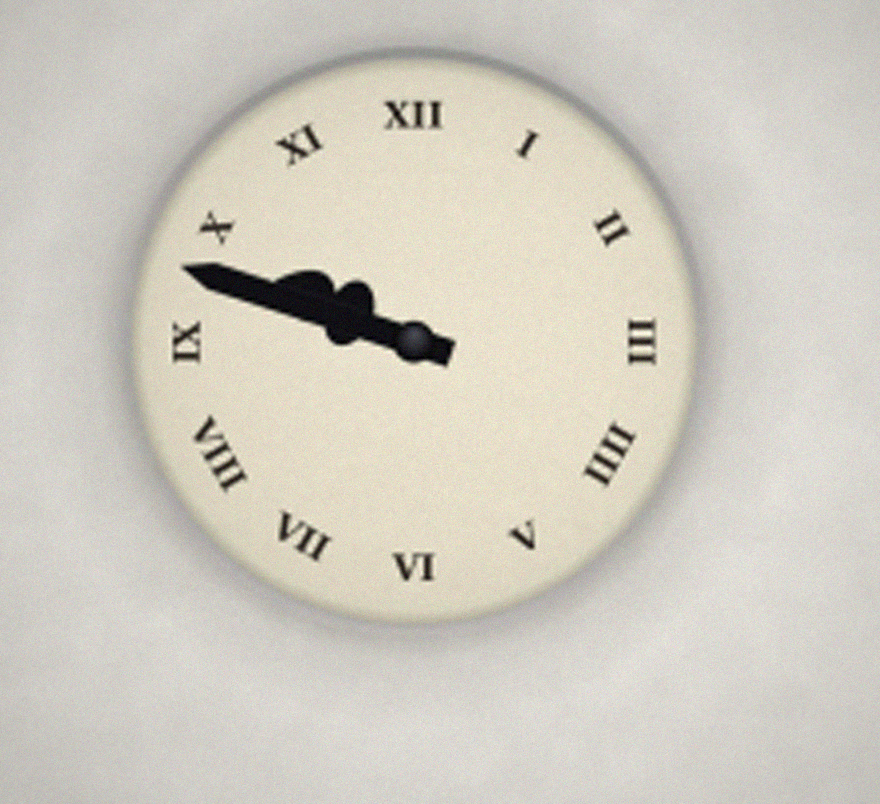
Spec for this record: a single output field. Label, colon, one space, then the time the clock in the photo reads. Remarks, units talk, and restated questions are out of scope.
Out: 9:48
